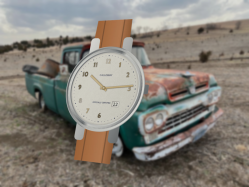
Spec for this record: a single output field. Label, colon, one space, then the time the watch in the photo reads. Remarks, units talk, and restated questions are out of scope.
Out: 10:14
